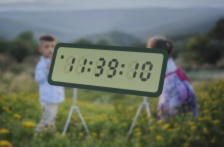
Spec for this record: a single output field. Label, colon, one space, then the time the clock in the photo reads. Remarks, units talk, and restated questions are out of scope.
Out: 11:39:10
